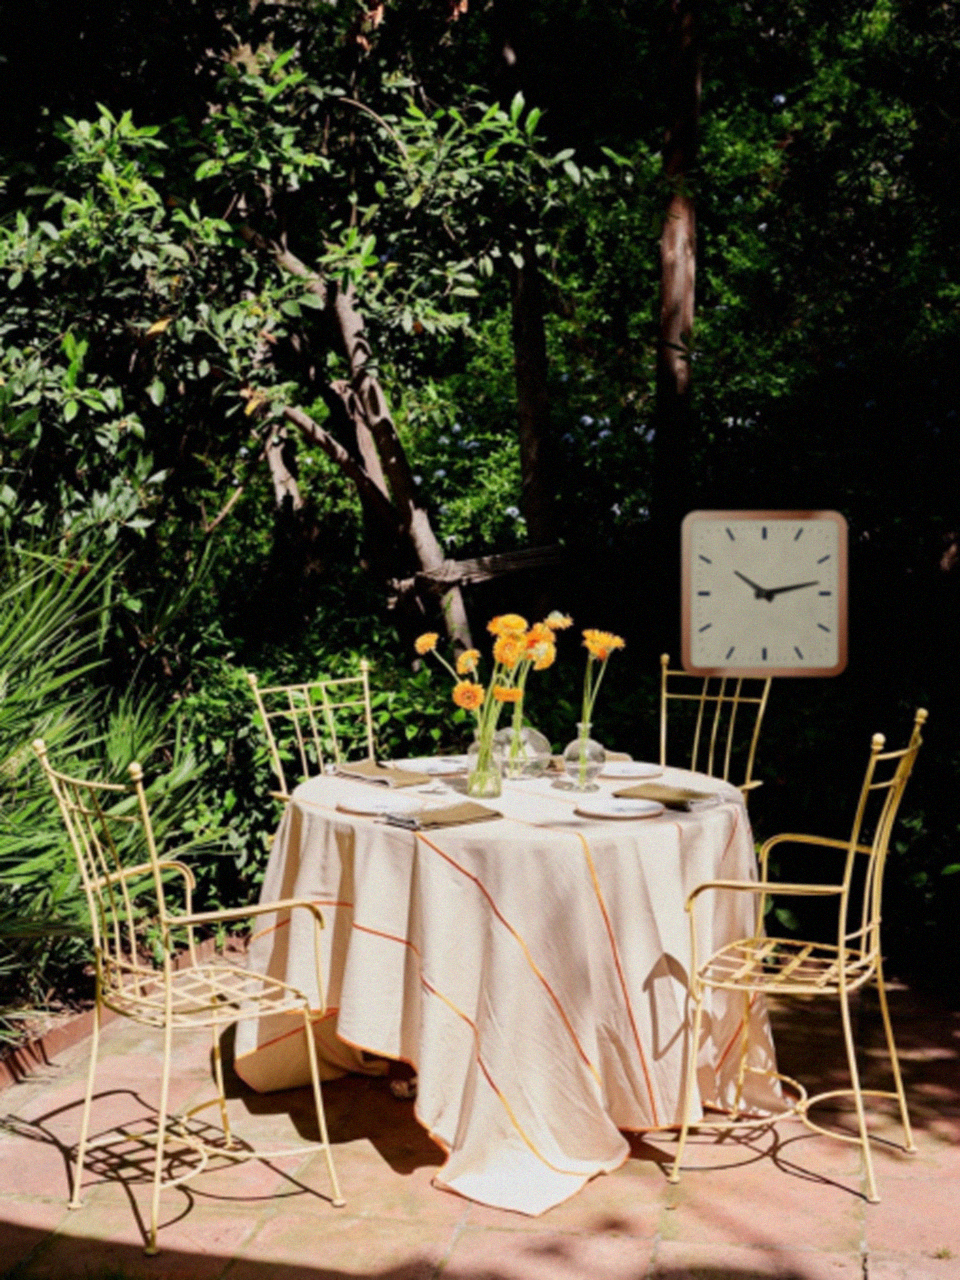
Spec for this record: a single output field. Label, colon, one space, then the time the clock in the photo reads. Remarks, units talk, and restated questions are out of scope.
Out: 10:13
